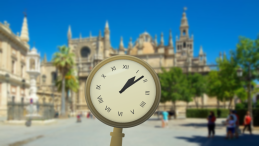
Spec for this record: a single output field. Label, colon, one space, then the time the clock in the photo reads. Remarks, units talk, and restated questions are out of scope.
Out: 1:08
